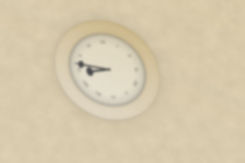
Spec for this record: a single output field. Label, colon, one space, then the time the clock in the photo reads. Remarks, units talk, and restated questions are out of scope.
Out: 8:47
